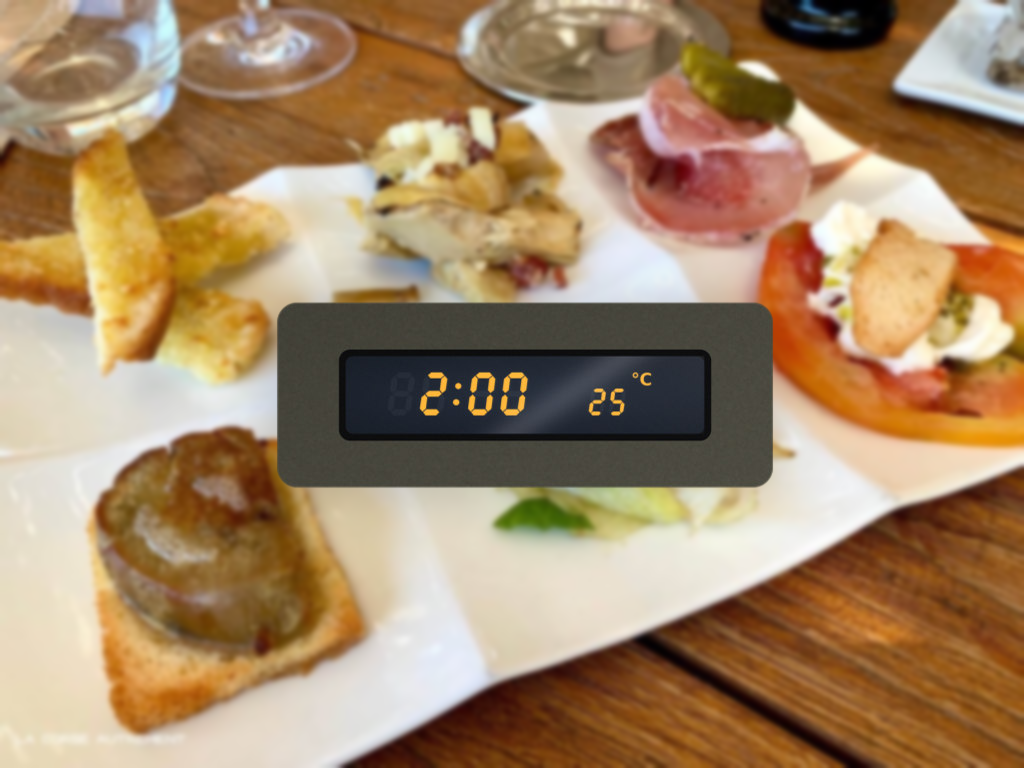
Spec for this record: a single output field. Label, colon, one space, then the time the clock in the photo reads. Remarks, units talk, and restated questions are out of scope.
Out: 2:00
